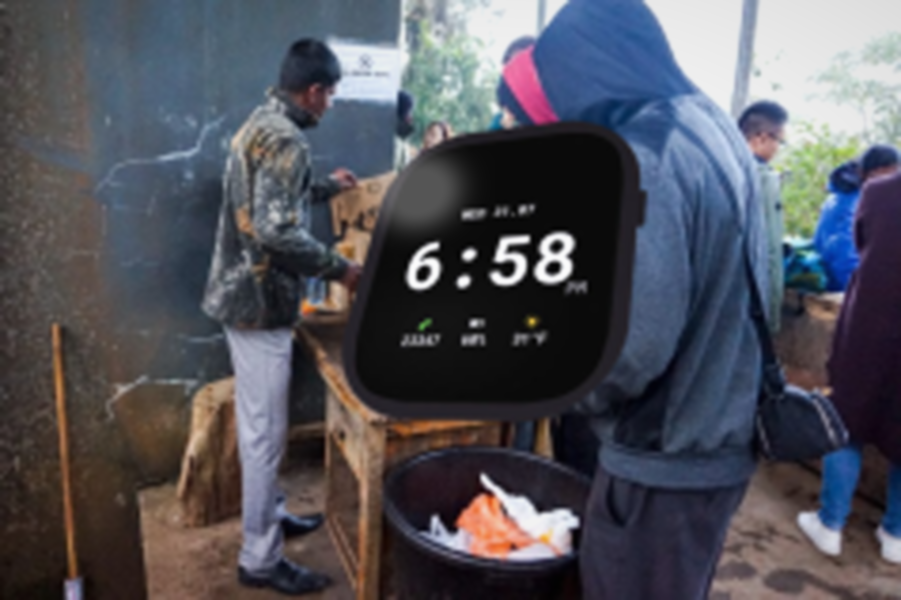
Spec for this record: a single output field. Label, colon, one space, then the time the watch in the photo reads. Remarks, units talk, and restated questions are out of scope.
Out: 6:58
